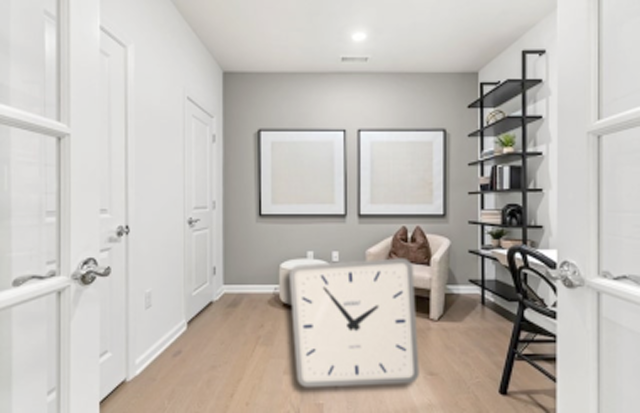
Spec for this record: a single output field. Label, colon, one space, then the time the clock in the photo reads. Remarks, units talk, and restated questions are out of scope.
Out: 1:54
